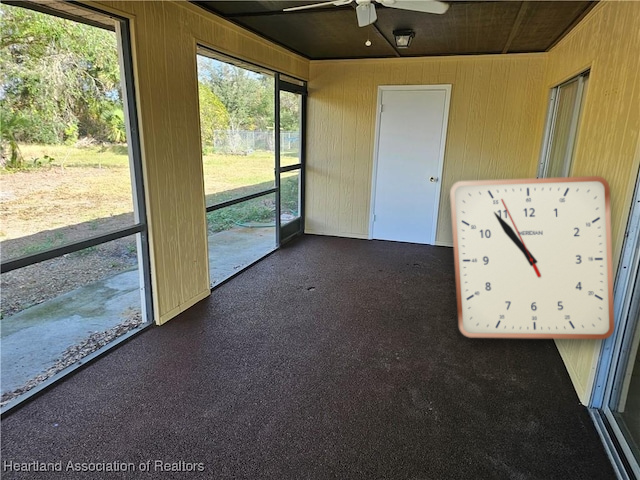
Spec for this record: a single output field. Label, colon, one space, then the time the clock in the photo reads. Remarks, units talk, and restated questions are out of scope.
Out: 10:53:56
